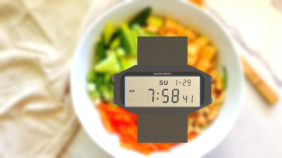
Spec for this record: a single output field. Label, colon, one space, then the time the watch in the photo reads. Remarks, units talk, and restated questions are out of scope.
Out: 7:58:41
